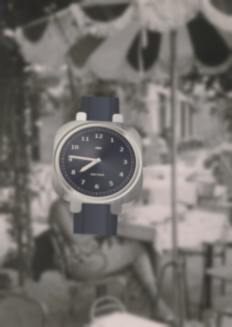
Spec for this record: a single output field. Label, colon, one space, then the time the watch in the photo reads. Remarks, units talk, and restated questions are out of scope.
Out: 7:46
